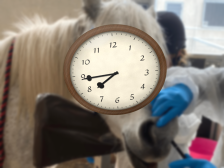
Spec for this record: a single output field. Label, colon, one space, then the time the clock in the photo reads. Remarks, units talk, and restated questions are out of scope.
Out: 7:44
